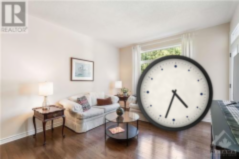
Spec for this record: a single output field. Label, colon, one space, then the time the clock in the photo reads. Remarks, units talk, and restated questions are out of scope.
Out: 4:33
